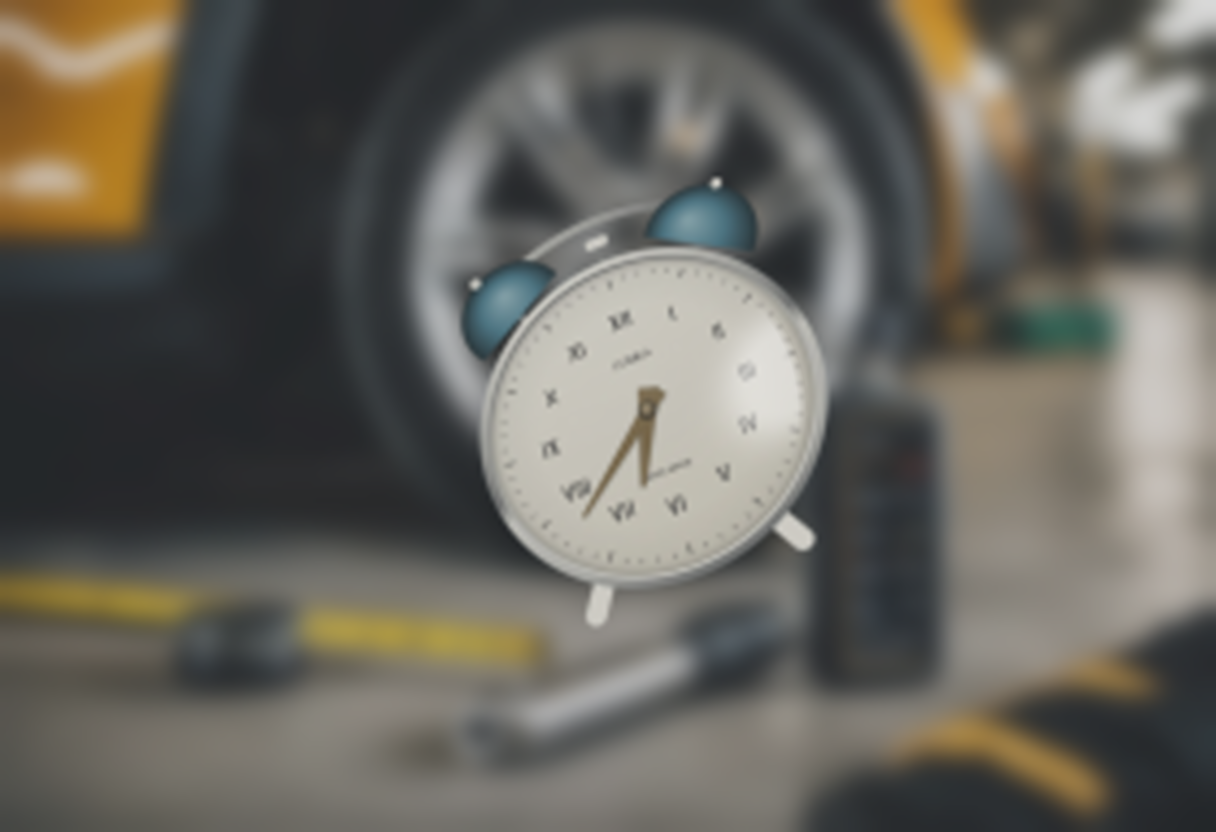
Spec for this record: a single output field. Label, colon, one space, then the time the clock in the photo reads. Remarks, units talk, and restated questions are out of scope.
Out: 6:38
